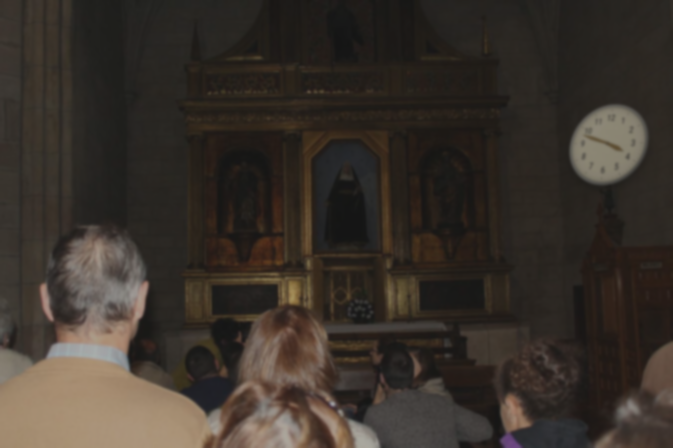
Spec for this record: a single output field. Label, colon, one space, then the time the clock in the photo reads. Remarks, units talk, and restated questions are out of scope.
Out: 3:48
